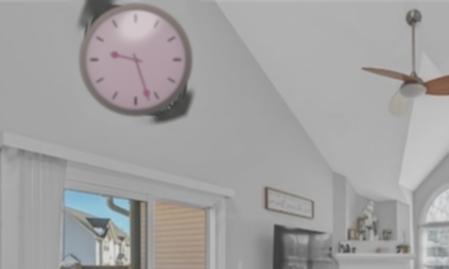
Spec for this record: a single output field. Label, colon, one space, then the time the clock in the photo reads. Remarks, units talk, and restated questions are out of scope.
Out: 9:27
